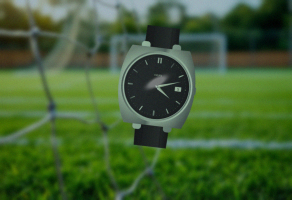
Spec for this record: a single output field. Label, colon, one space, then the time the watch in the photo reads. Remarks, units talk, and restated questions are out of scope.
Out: 4:12
